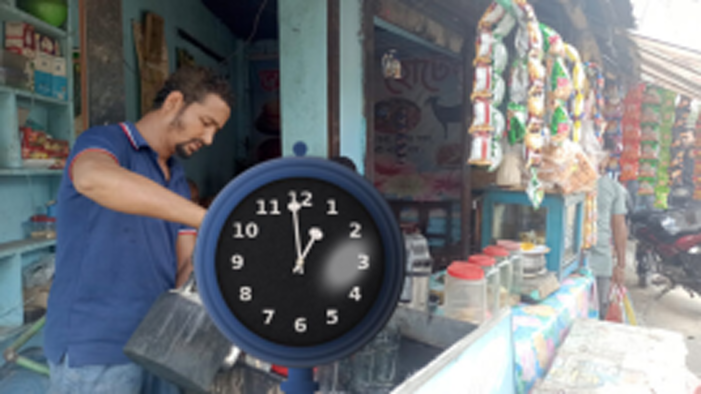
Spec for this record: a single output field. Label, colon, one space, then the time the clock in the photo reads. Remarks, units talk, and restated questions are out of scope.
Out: 12:59
